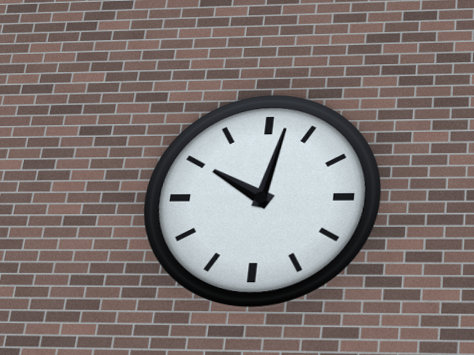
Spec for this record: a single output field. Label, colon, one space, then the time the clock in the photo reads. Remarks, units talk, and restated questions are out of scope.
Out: 10:02
